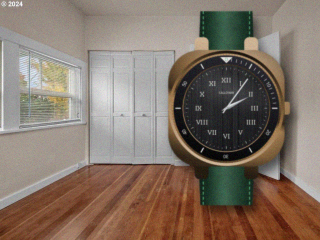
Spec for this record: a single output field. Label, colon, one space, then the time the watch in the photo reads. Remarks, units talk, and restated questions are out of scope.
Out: 2:06
